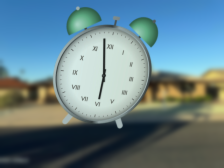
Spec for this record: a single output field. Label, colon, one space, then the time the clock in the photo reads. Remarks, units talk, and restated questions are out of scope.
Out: 5:58
